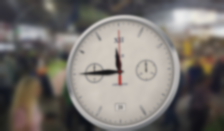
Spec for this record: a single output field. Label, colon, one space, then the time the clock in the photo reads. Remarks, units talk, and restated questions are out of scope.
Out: 11:45
